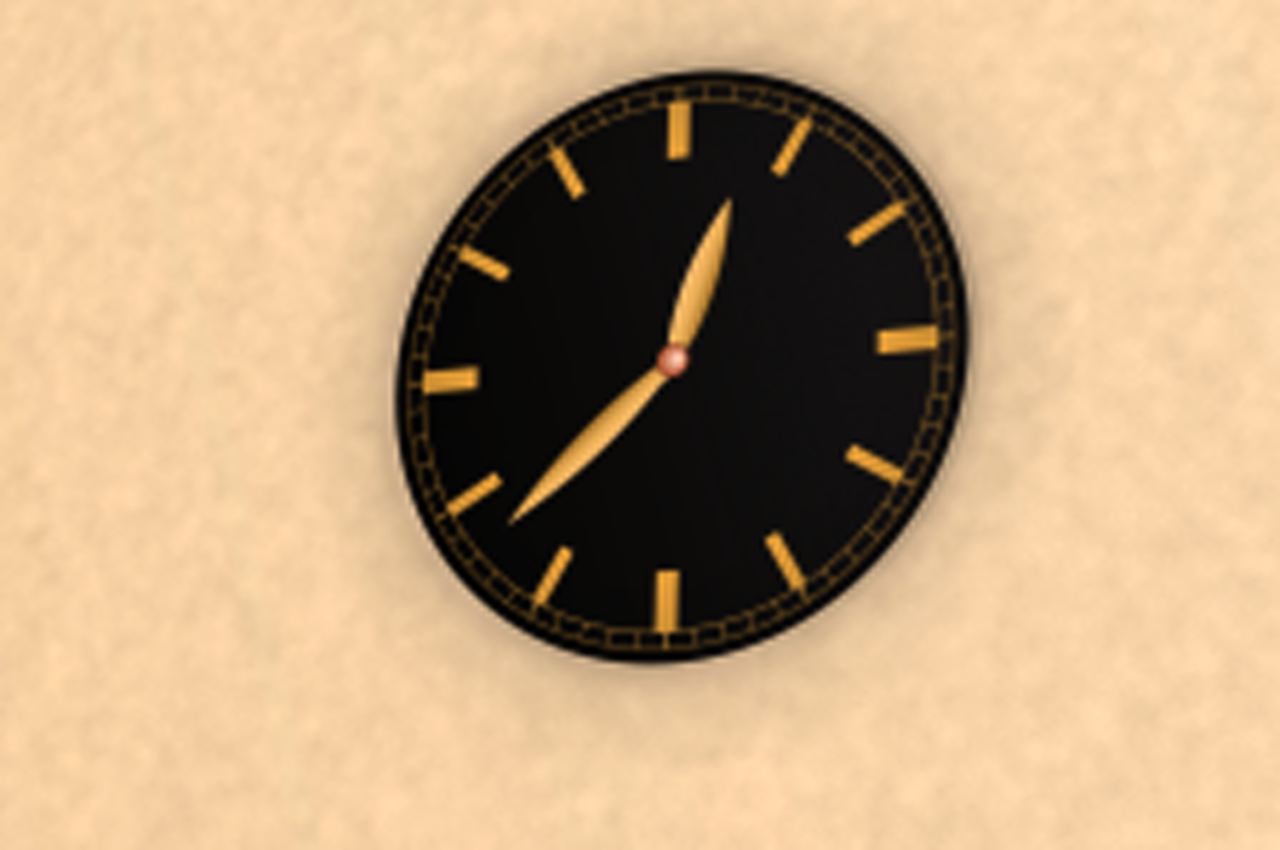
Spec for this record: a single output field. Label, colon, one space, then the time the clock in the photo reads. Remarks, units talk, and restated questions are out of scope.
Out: 12:38
